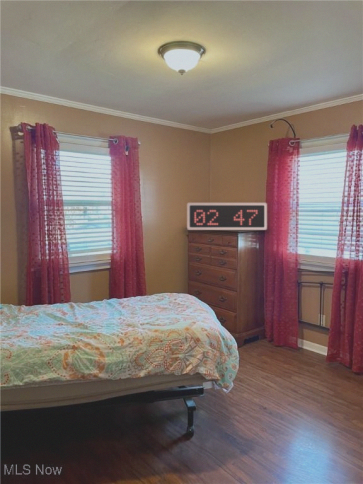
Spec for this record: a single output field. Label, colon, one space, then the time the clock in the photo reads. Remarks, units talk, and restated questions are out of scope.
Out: 2:47
